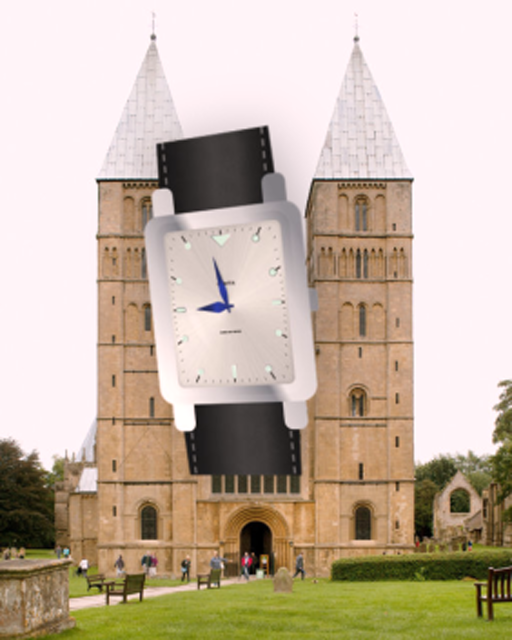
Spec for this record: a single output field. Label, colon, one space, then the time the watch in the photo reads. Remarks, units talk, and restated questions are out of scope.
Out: 8:58
